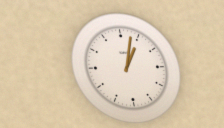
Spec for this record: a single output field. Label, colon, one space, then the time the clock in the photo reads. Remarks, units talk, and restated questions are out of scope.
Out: 1:03
